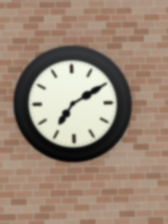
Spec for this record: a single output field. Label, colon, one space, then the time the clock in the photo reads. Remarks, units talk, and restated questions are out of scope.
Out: 7:10
